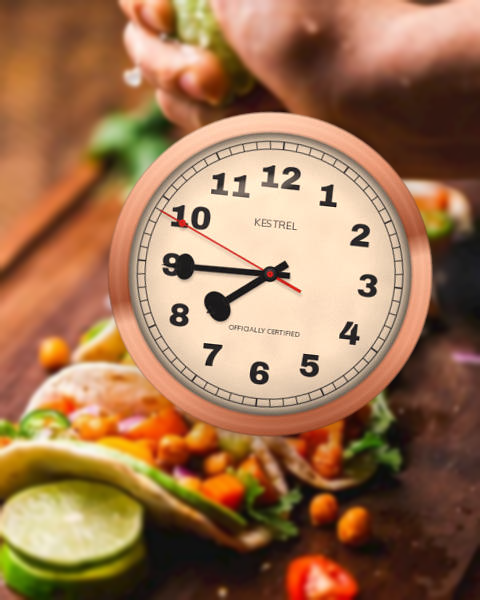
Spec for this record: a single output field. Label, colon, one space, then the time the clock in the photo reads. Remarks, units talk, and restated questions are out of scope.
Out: 7:44:49
